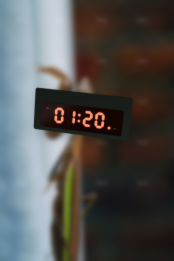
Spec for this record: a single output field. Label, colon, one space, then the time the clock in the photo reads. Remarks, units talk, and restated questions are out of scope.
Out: 1:20
